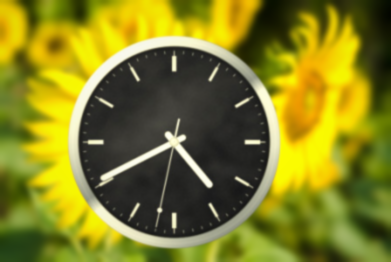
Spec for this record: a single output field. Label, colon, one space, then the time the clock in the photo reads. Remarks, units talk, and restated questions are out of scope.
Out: 4:40:32
